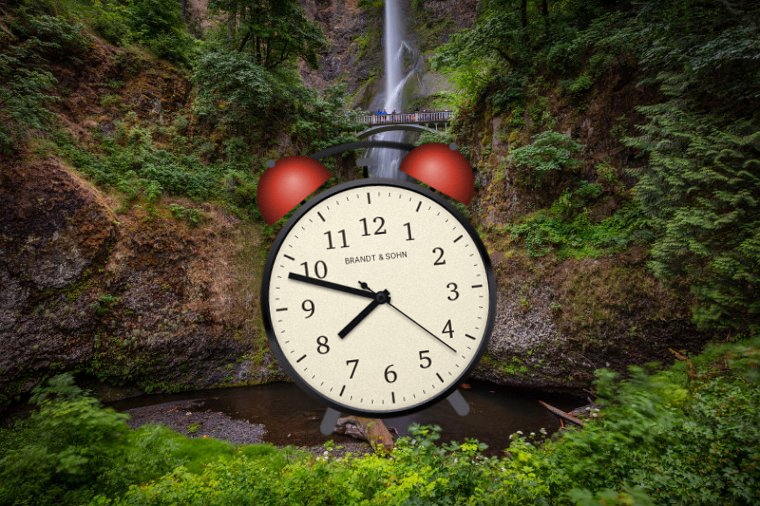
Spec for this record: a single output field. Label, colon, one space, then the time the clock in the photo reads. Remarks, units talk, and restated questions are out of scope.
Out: 7:48:22
